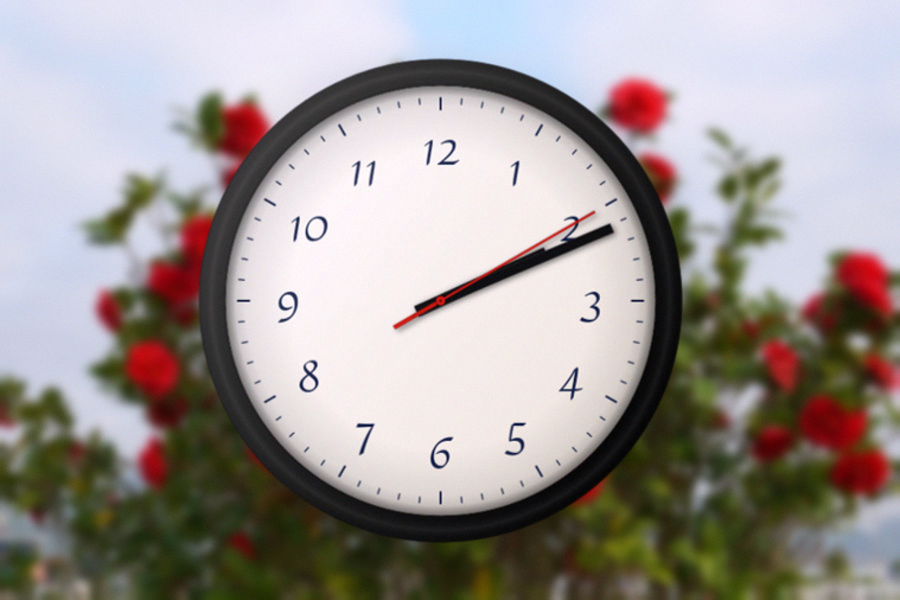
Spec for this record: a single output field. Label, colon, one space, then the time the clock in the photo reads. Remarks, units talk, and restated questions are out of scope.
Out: 2:11:10
